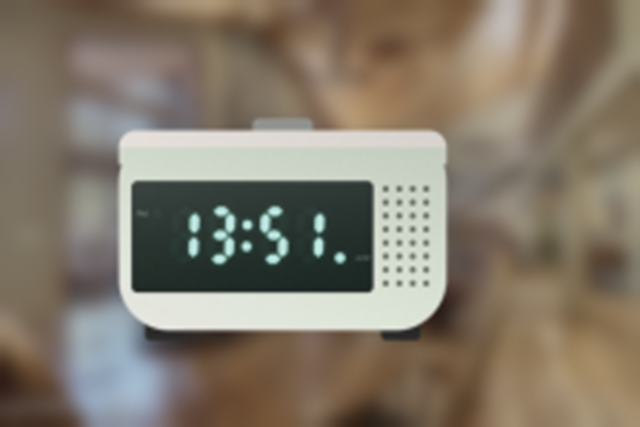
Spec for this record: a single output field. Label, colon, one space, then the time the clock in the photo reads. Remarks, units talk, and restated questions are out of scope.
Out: 13:51
